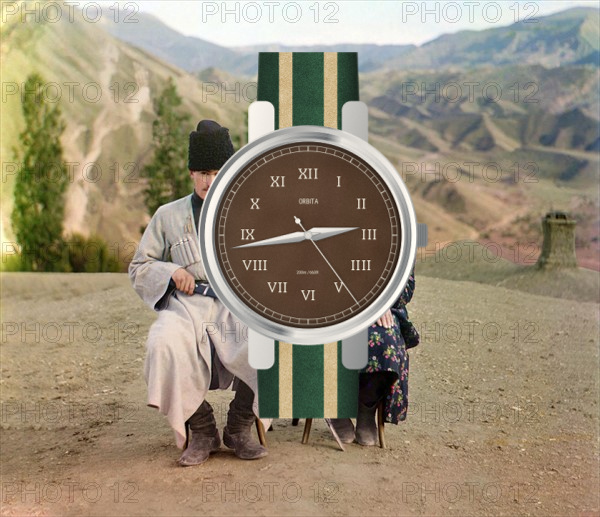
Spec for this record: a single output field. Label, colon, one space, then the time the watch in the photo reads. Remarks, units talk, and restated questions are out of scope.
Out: 2:43:24
